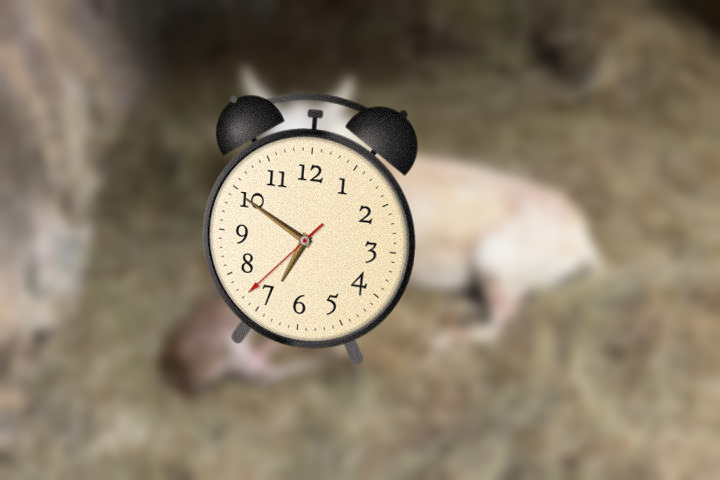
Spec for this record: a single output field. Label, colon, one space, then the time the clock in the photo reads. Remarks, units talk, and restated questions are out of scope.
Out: 6:49:37
